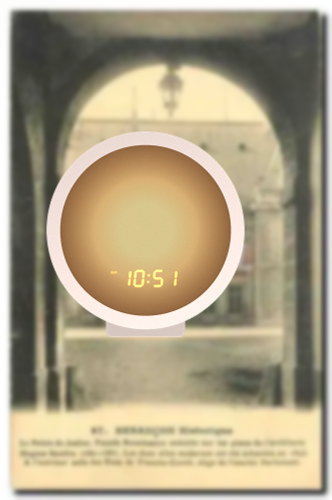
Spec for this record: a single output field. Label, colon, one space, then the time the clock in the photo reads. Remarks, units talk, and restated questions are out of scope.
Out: 10:51
